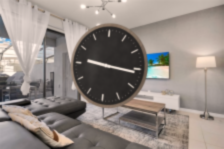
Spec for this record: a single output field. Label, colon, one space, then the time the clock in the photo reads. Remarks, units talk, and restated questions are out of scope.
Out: 9:16
